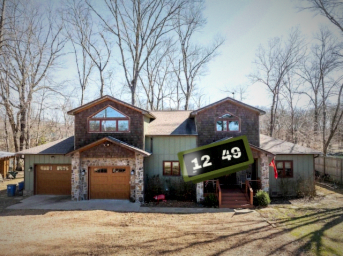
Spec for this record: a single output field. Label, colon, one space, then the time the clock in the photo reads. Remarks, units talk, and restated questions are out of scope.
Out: 12:49
